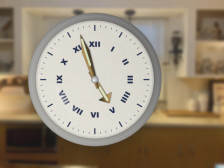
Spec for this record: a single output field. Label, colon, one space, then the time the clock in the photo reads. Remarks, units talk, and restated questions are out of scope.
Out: 4:57
